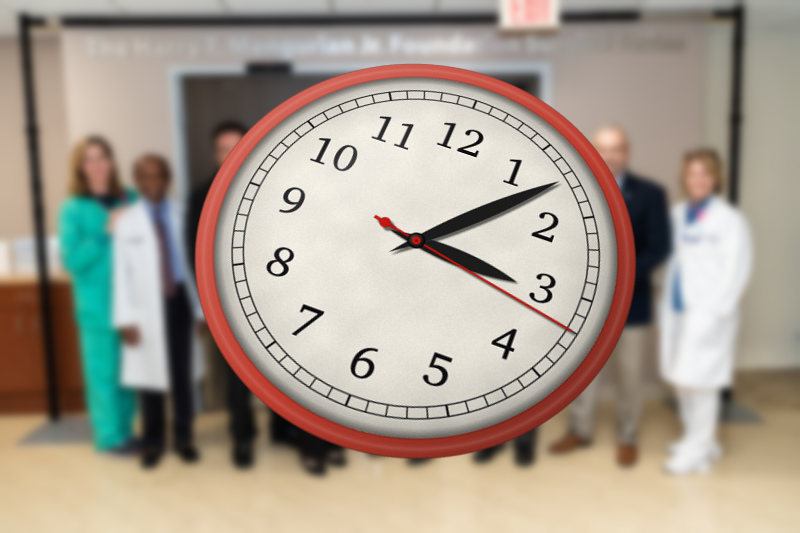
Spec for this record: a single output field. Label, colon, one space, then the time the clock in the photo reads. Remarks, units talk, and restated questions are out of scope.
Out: 3:07:17
